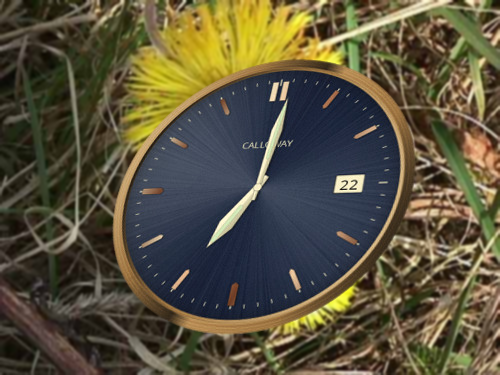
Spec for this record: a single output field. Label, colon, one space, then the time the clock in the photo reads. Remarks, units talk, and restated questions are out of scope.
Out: 7:01
